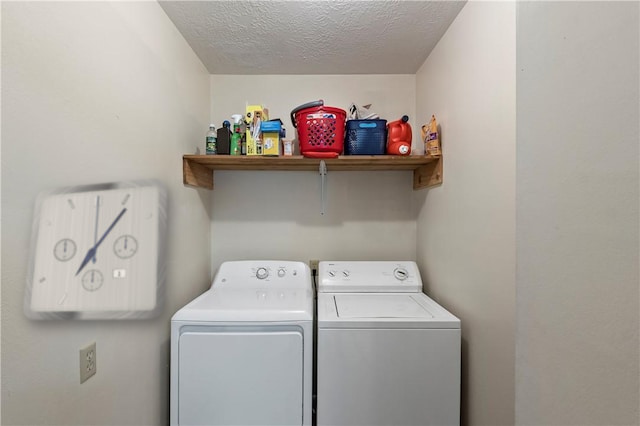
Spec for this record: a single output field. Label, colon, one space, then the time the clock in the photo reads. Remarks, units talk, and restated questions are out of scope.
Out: 7:06
